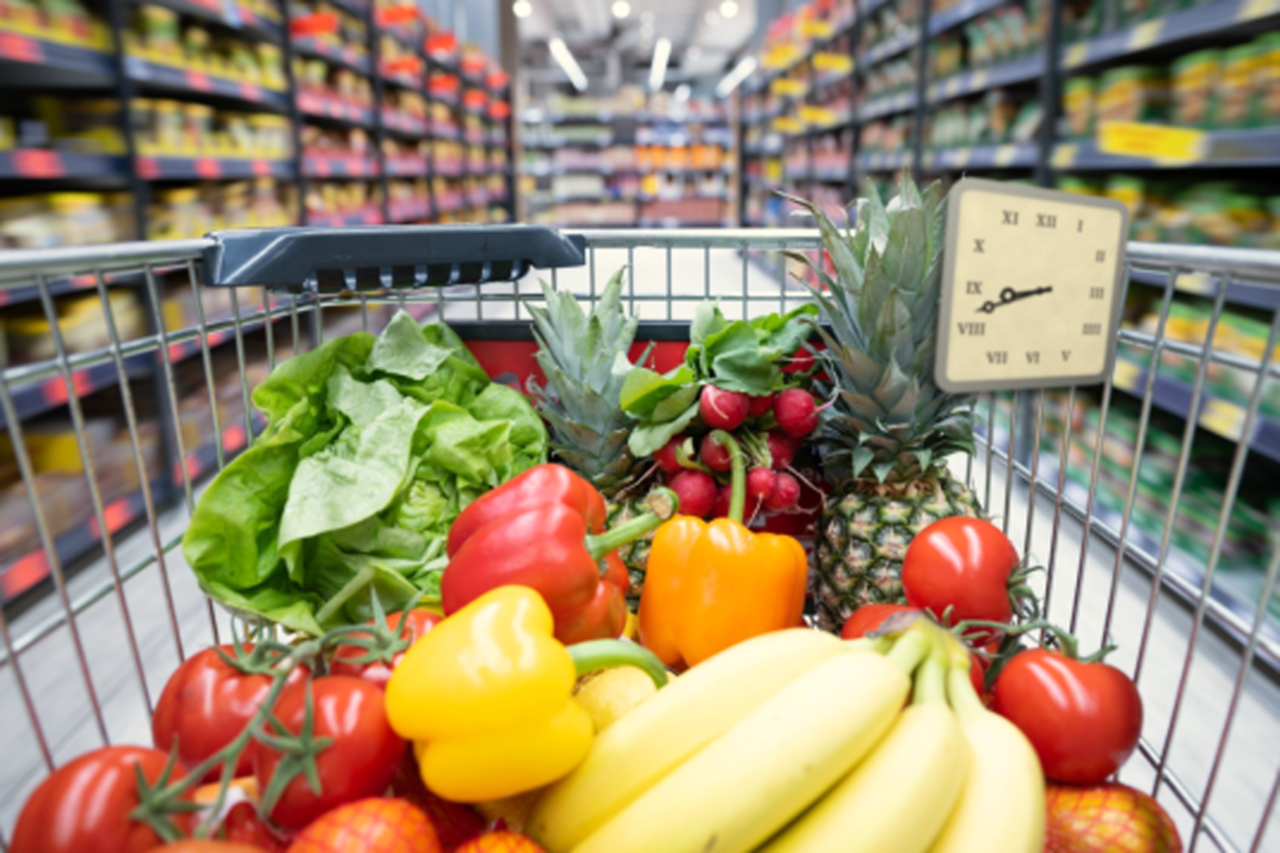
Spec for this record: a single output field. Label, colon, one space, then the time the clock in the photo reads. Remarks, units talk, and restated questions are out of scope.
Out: 8:42
